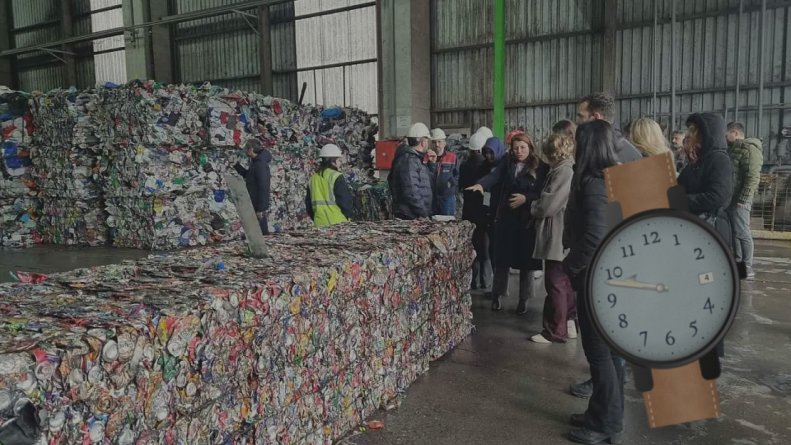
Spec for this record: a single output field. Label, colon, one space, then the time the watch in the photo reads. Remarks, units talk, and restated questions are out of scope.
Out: 9:48
